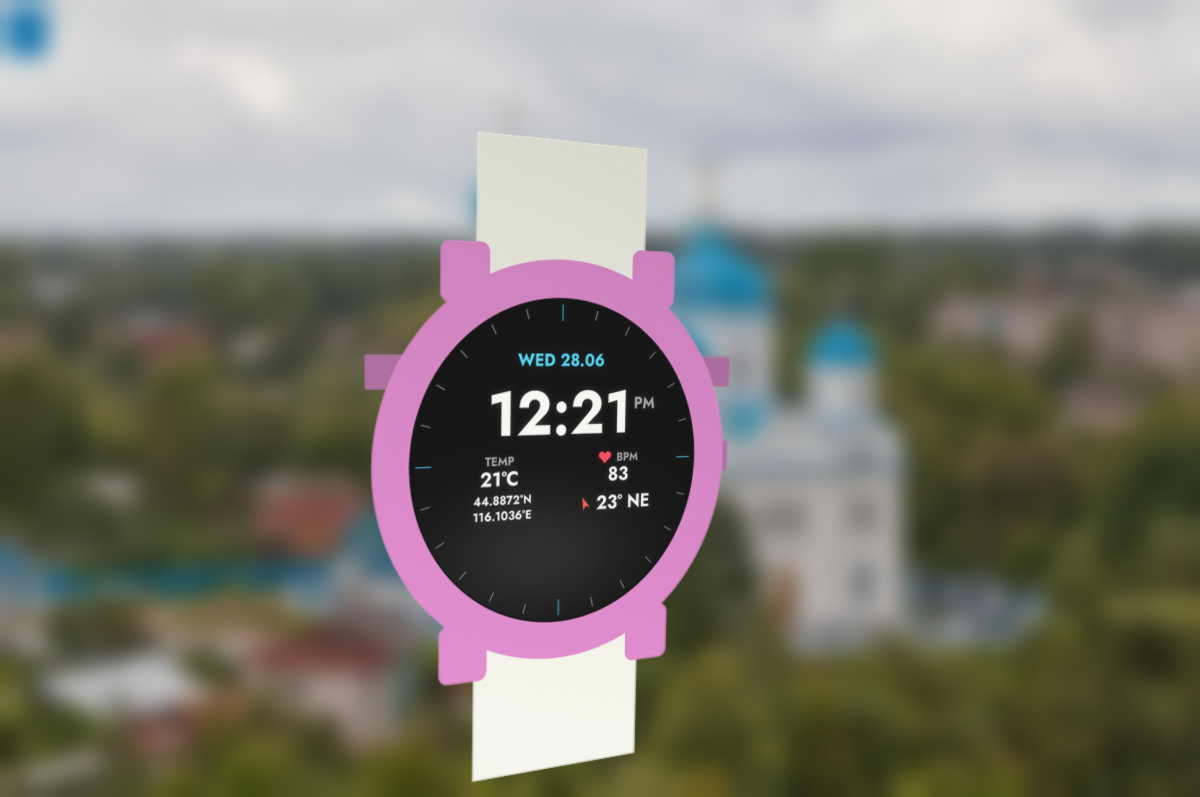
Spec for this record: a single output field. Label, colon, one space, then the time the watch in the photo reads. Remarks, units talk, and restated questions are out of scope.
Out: 12:21
